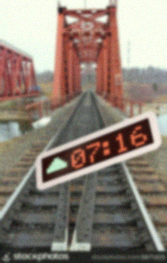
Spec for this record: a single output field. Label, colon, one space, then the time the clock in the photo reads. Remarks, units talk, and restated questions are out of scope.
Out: 7:16
